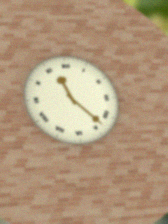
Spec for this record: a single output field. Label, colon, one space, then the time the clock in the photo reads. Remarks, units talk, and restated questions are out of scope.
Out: 11:23
